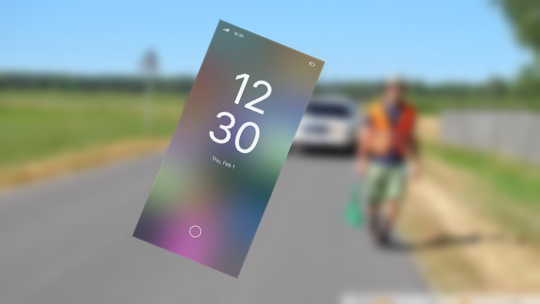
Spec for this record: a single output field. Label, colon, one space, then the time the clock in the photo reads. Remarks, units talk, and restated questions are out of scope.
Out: 12:30
